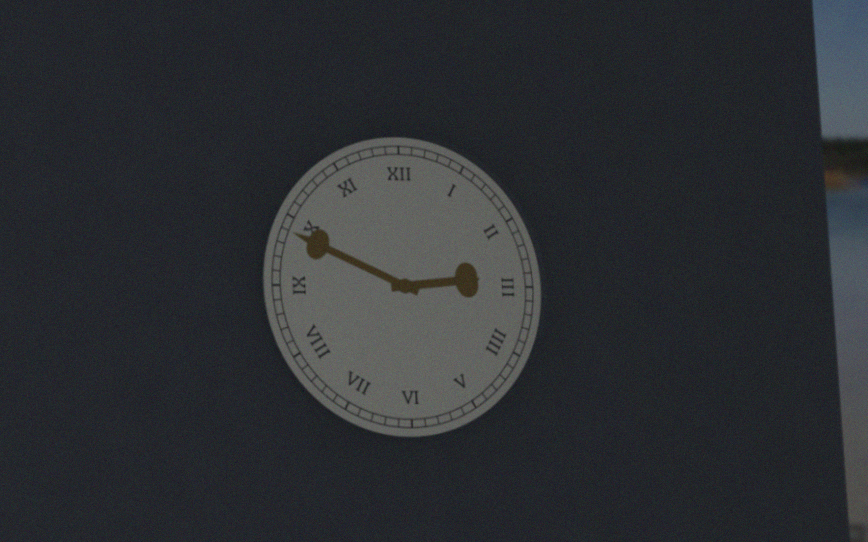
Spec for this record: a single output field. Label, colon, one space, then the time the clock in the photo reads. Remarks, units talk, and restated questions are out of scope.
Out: 2:49
